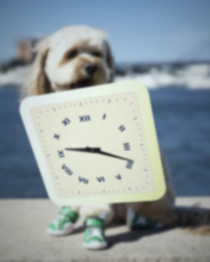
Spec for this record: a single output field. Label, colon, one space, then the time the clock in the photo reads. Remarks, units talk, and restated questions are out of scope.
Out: 9:19
